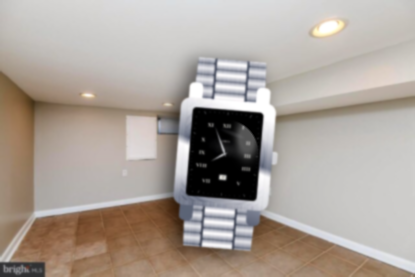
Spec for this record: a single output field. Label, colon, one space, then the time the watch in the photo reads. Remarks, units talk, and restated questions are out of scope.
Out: 7:56
